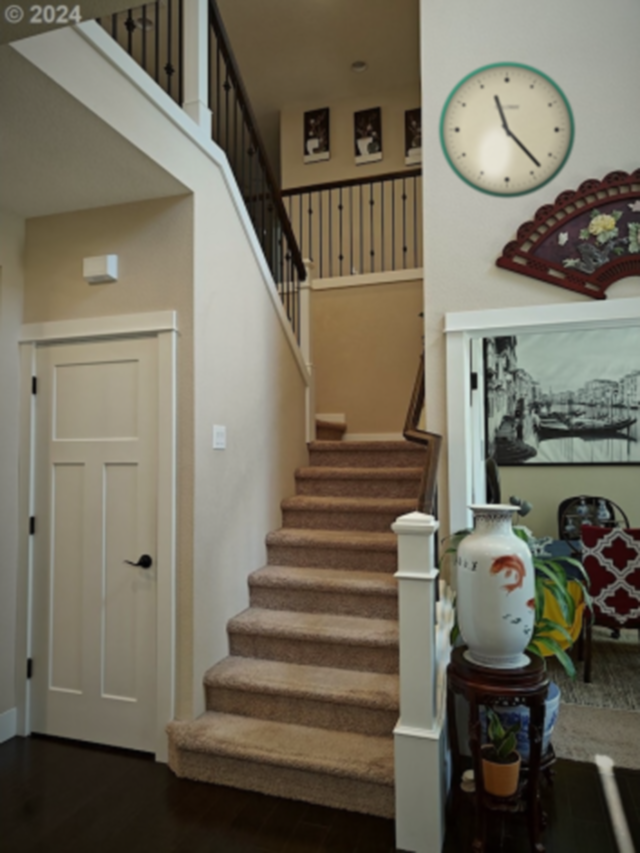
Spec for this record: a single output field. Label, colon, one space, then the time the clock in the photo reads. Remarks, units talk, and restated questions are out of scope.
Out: 11:23
